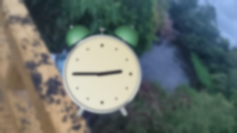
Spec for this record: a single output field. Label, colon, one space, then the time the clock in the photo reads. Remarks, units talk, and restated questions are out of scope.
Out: 2:45
